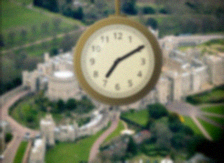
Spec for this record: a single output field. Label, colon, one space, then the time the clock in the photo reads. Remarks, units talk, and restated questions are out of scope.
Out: 7:10
